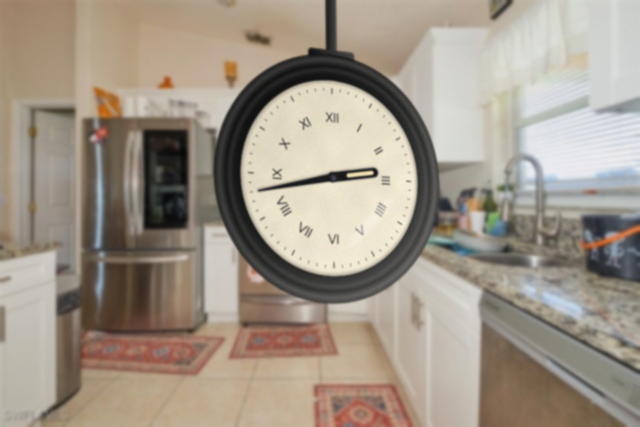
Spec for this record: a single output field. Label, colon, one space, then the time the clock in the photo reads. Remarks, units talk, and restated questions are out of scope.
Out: 2:43
